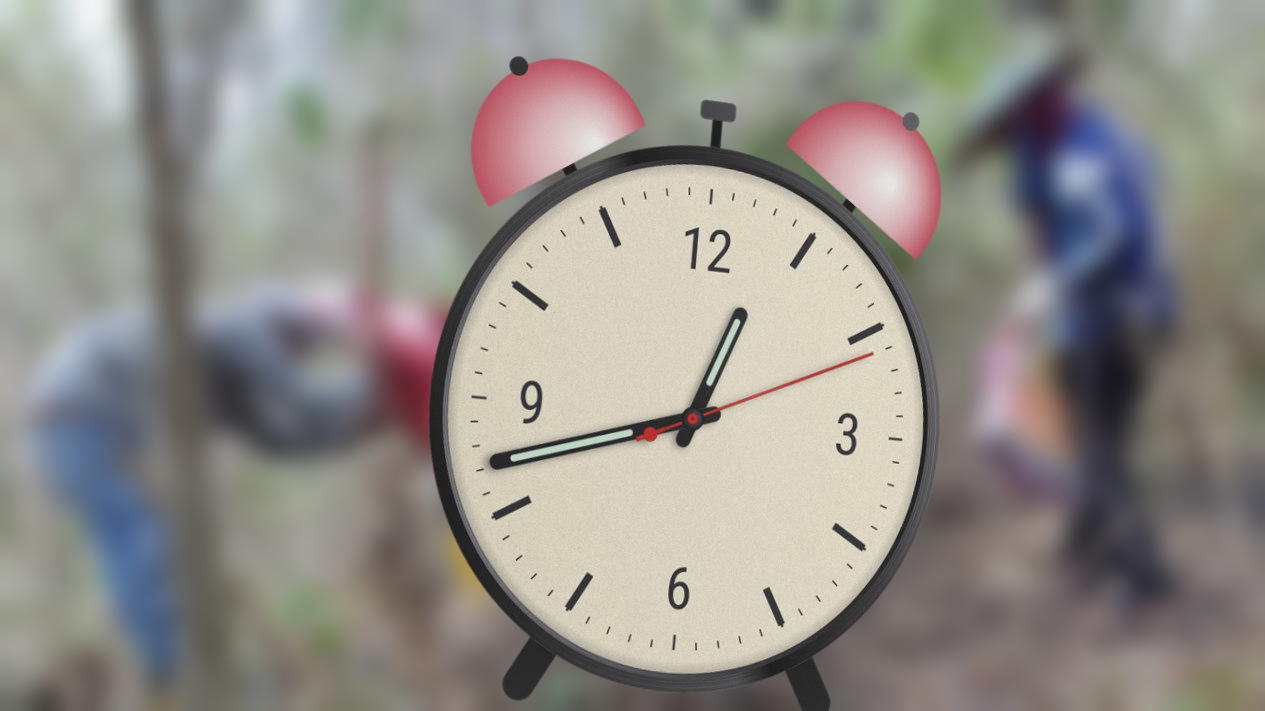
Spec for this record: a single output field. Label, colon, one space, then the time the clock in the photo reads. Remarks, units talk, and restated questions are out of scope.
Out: 12:42:11
